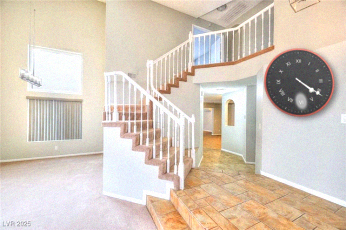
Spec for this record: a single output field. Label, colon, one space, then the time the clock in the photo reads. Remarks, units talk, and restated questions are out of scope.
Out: 4:21
